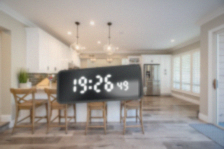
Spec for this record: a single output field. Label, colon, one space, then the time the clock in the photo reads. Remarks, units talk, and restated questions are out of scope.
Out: 19:26:49
